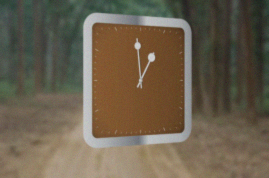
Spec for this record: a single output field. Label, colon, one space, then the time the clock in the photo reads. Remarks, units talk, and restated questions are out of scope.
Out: 12:59
